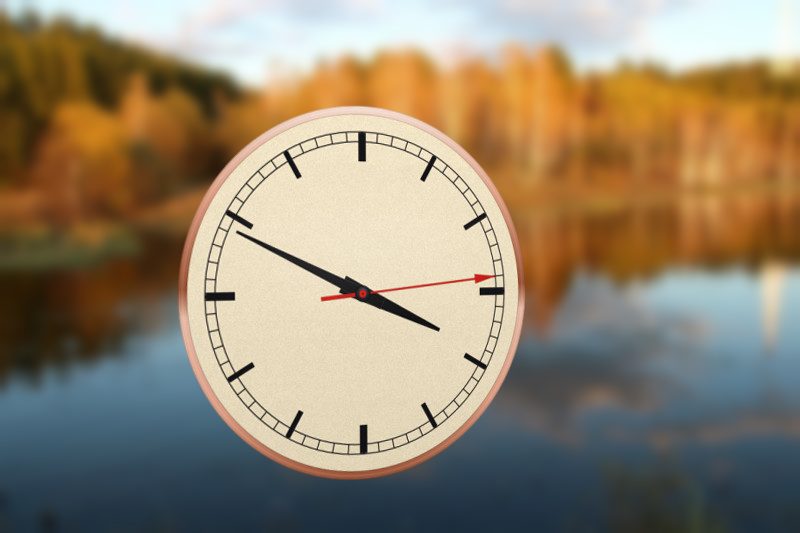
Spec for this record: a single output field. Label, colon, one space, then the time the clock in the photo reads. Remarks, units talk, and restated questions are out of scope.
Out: 3:49:14
